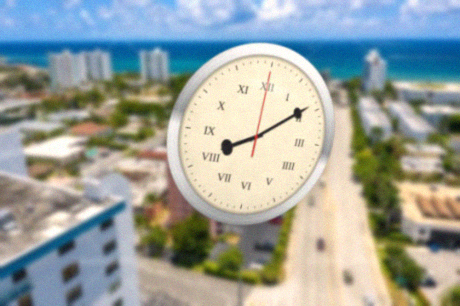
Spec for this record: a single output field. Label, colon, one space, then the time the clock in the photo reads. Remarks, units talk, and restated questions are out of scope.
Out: 8:09:00
